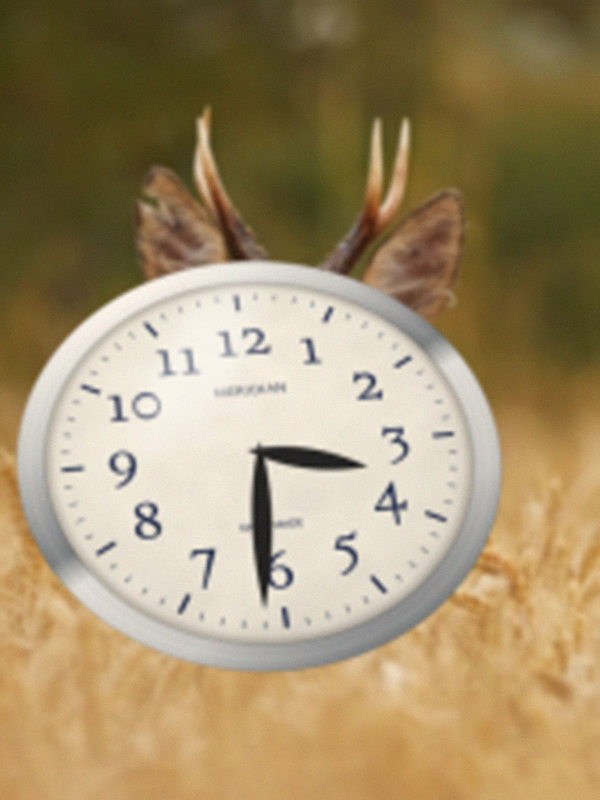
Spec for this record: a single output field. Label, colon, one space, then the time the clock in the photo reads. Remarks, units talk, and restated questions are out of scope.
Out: 3:31
